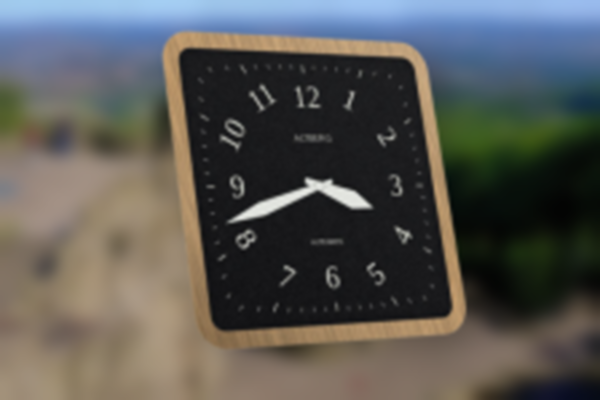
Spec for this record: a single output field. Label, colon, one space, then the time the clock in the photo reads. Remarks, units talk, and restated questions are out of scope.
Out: 3:42
